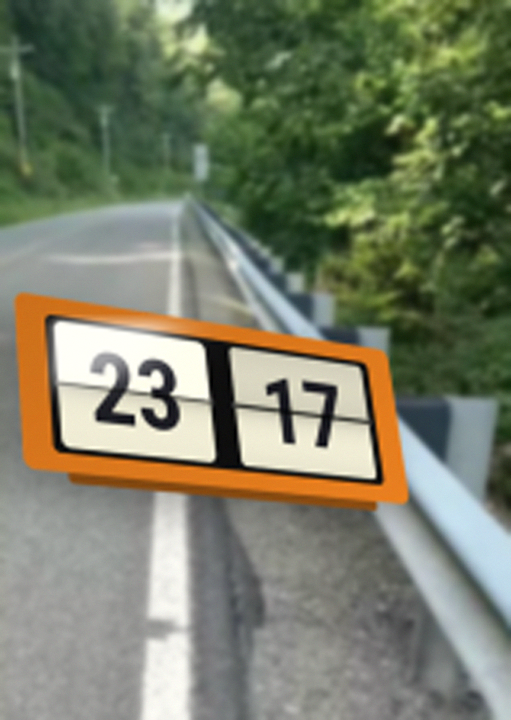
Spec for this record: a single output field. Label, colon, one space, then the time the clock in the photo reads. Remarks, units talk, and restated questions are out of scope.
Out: 23:17
